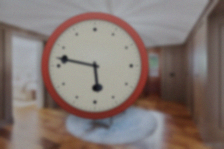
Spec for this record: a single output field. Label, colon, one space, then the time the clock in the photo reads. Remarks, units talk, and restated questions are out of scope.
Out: 5:47
